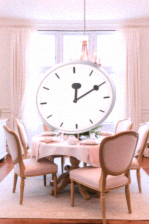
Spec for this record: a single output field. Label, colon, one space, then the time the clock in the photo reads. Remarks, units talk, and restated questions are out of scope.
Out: 12:10
